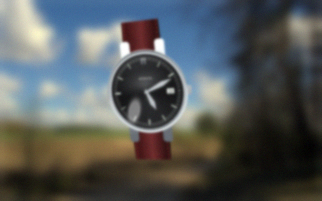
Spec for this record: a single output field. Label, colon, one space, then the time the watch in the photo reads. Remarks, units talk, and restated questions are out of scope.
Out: 5:11
